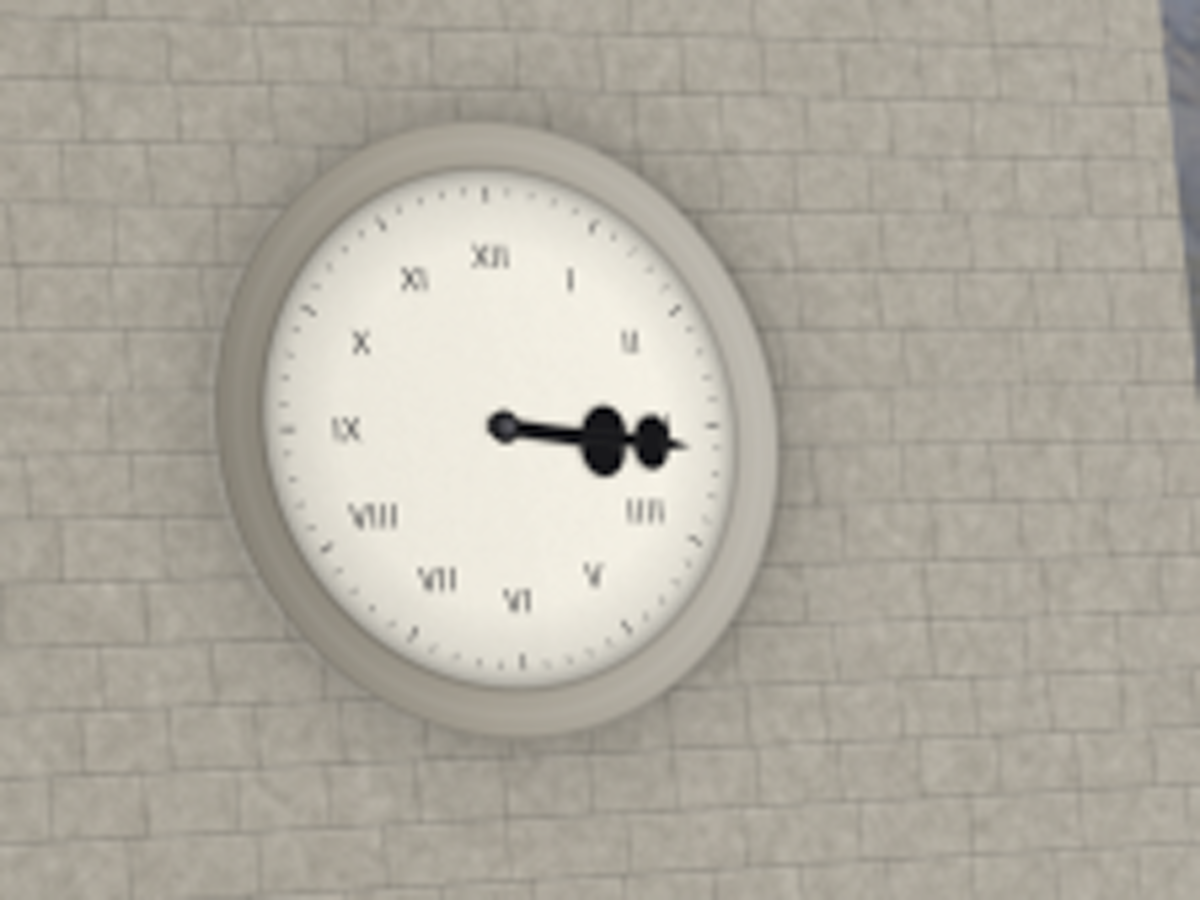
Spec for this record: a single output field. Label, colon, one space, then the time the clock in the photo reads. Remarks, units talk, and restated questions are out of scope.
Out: 3:16
